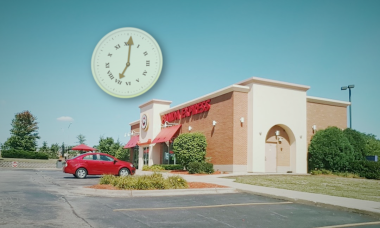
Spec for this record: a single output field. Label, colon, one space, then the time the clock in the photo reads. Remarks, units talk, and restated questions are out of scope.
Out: 7:01
